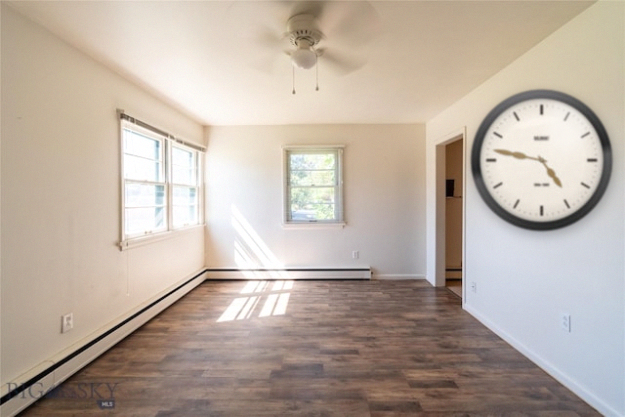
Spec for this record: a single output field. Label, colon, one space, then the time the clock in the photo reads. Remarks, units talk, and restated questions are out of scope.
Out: 4:47
